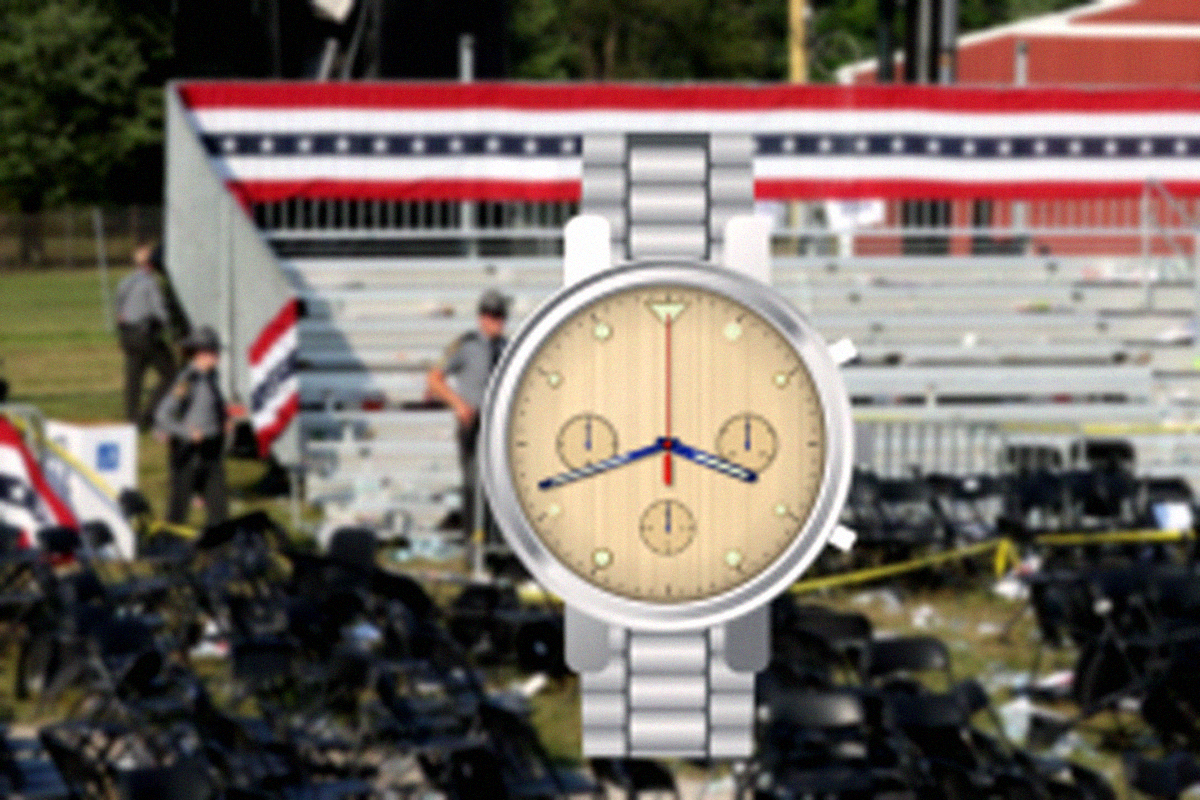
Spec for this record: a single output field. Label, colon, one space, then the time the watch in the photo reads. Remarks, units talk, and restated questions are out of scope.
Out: 3:42
